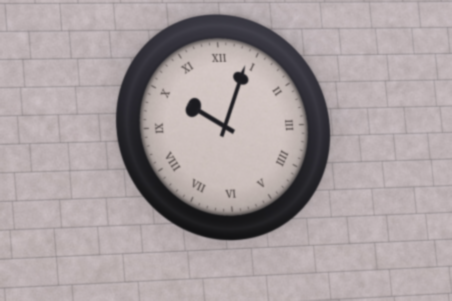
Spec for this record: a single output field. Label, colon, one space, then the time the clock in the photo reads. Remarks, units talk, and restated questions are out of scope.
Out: 10:04
